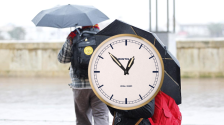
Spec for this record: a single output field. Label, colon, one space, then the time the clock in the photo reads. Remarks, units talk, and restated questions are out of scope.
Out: 12:53
